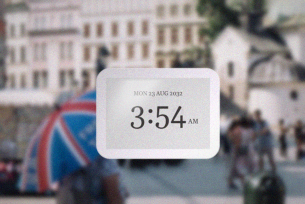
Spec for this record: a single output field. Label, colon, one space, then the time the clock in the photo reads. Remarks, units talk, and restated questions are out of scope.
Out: 3:54
